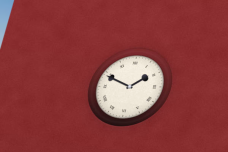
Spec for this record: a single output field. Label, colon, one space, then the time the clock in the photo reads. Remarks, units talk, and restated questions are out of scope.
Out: 1:49
